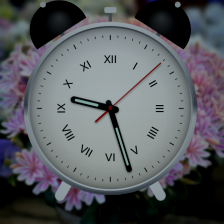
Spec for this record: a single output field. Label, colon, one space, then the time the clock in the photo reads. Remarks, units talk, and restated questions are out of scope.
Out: 9:27:08
